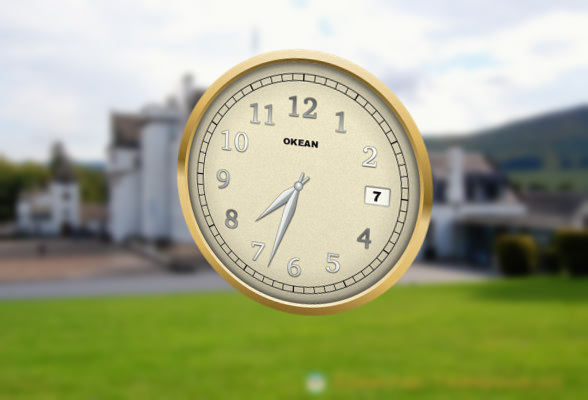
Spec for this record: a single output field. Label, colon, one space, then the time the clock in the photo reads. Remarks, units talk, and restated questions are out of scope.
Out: 7:33
